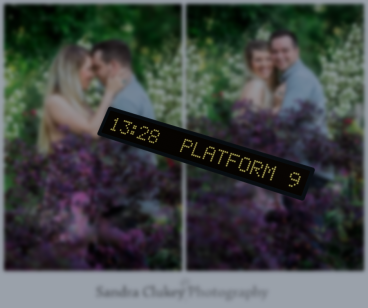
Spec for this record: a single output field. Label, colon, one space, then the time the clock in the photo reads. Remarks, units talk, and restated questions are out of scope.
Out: 13:28
